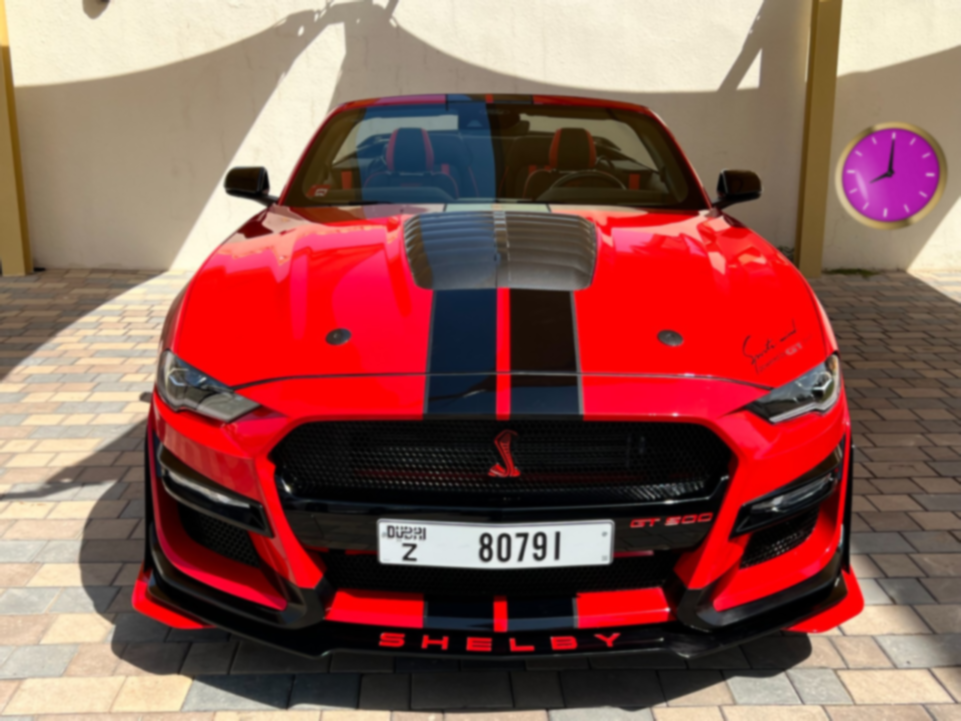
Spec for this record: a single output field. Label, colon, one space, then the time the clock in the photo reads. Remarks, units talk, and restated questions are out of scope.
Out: 8:00
